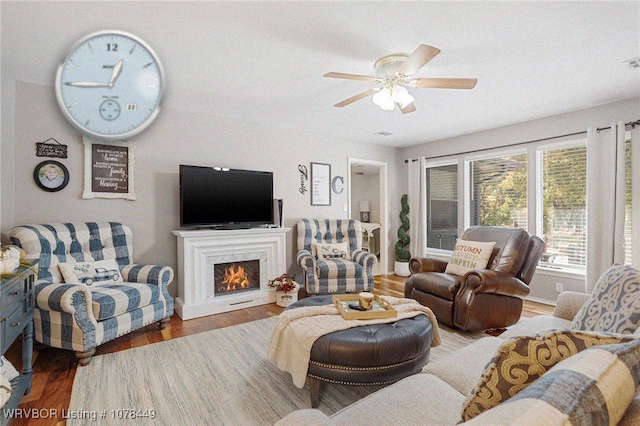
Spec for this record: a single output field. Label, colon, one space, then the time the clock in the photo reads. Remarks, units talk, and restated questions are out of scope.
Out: 12:45
